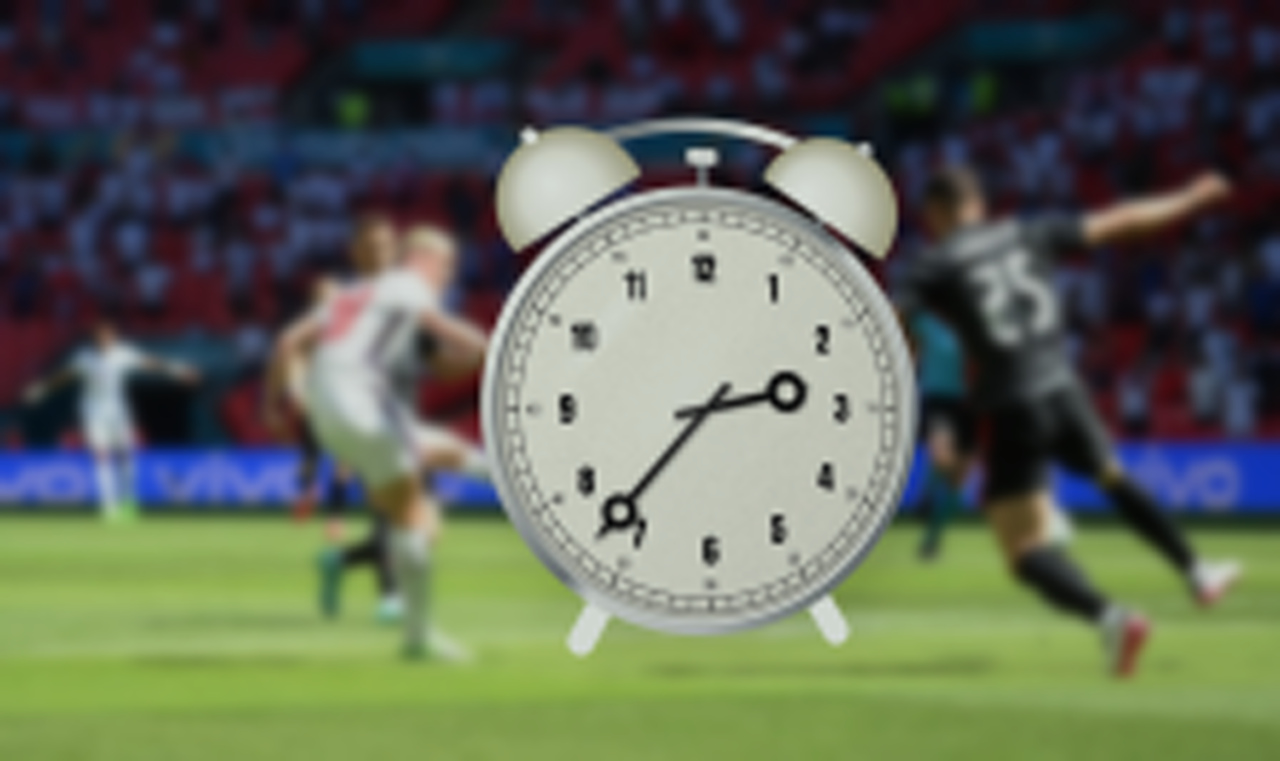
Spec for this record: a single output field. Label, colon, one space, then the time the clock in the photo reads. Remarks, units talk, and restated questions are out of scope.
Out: 2:37
